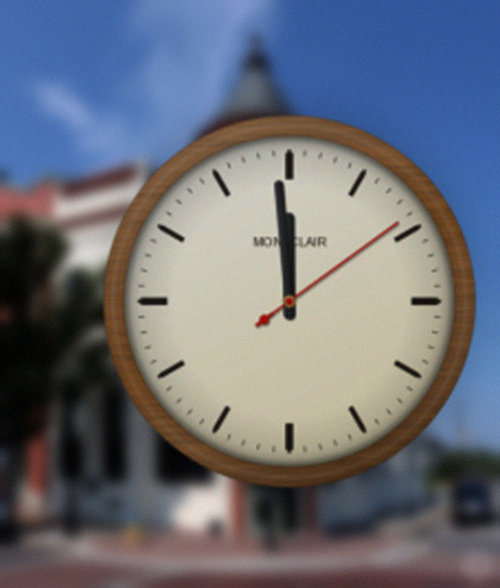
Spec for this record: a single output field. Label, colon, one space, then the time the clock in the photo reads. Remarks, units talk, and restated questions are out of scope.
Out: 11:59:09
